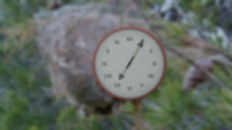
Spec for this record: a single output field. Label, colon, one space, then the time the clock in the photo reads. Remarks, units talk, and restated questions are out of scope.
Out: 7:05
